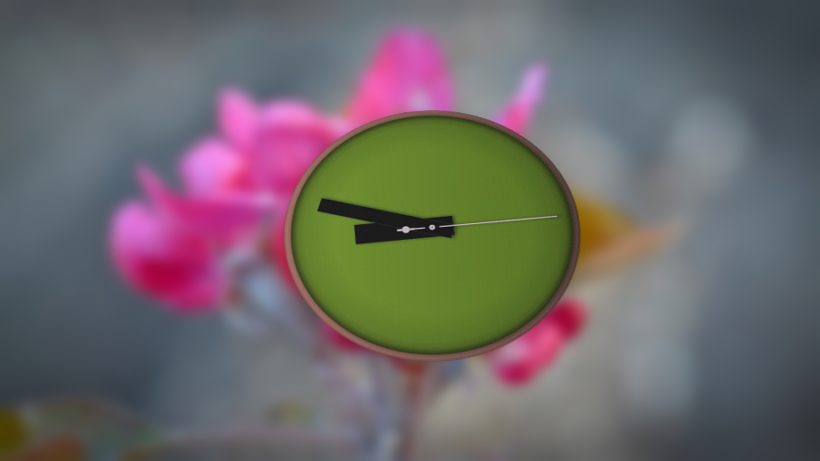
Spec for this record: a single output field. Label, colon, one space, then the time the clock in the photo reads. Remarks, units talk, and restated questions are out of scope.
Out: 8:47:14
